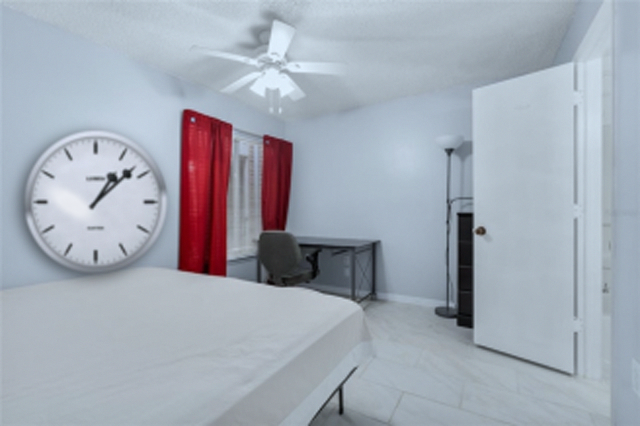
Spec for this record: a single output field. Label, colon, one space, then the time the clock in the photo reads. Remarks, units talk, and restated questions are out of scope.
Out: 1:08
